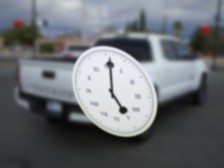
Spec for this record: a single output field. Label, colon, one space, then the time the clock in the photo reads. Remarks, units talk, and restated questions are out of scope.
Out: 5:01
